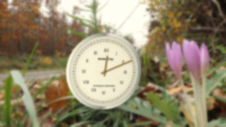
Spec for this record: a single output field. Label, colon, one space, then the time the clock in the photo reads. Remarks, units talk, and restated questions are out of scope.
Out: 12:11
